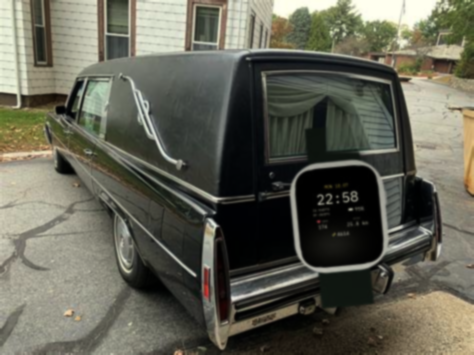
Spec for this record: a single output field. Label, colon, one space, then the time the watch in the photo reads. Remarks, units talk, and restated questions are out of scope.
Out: 22:58
